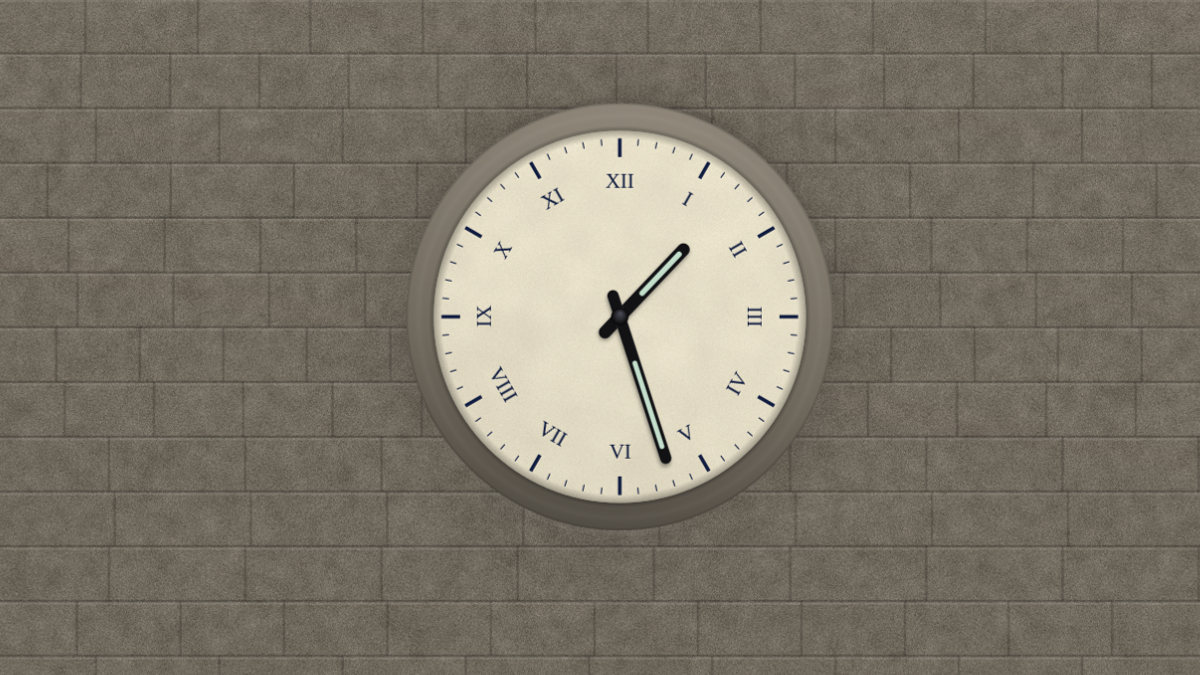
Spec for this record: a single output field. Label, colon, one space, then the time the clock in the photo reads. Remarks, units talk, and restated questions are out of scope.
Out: 1:27
